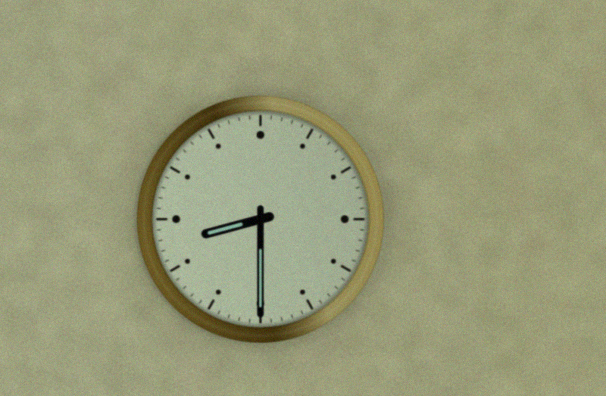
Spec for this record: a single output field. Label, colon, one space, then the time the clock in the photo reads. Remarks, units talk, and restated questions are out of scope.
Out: 8:30
